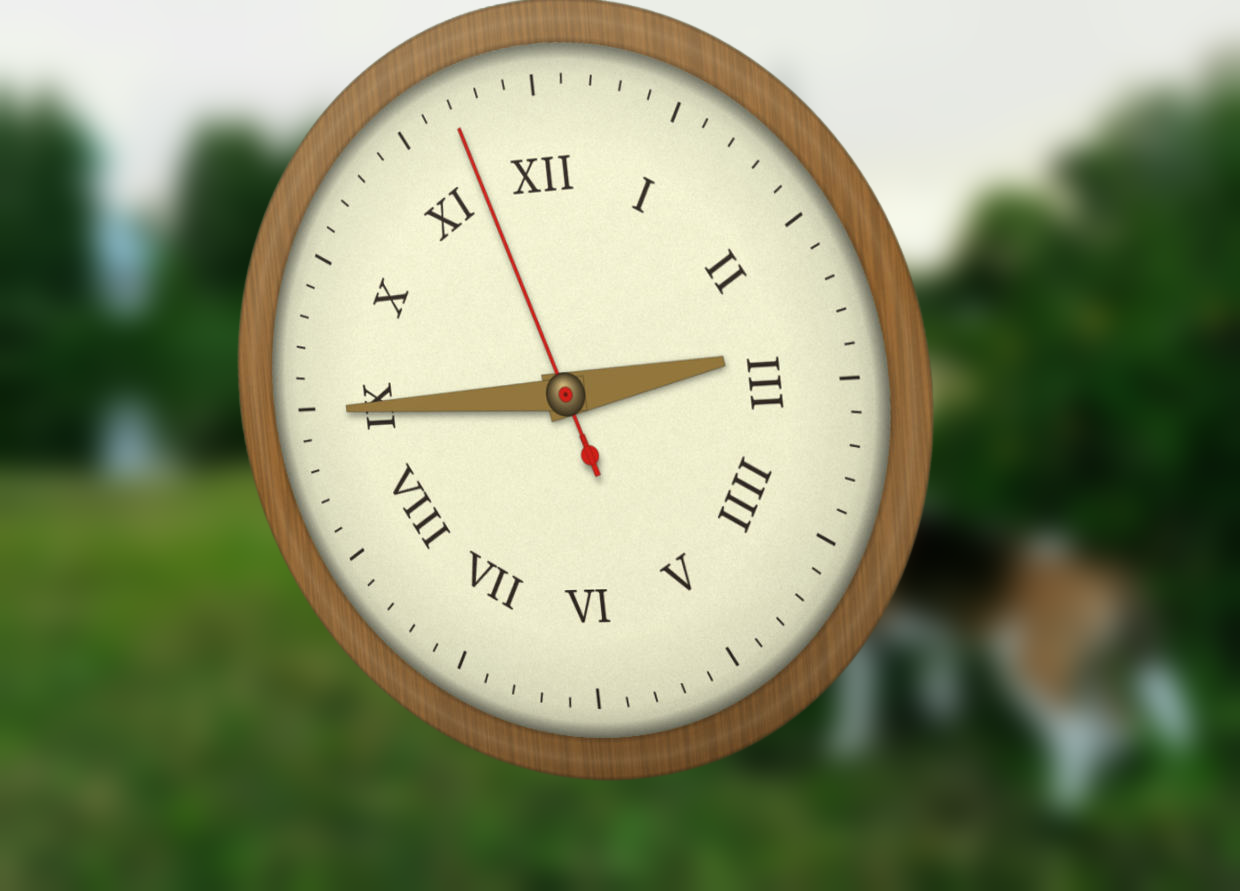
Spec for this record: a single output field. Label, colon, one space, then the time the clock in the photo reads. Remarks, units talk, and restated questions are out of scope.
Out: 2:44:57
